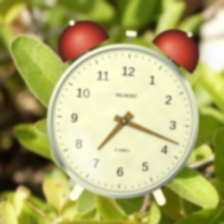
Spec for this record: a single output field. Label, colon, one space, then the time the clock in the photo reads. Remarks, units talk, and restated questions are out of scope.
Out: 7:18
